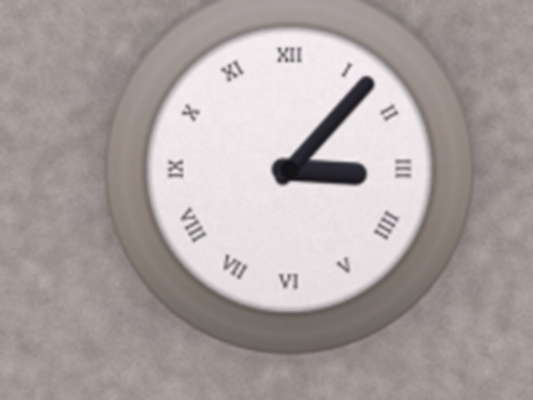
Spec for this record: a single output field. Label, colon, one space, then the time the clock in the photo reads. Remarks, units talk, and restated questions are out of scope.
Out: 3:07
